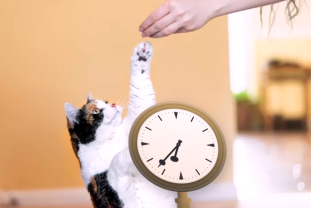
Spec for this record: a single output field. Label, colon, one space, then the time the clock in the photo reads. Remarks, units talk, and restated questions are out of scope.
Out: 6:37
